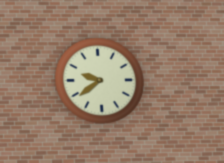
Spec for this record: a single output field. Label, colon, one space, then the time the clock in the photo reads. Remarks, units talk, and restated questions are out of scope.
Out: 9:39
